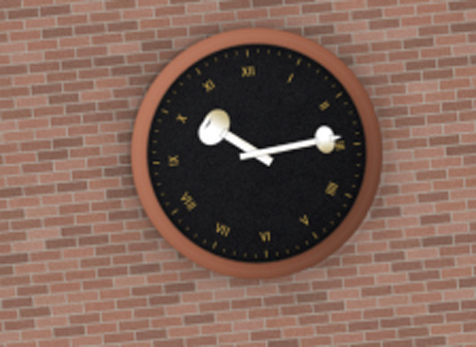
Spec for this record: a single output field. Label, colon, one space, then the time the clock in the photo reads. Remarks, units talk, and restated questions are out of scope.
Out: 10:14
